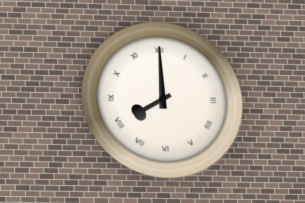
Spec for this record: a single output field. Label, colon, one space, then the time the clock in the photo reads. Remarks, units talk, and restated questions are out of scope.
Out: 8:00
